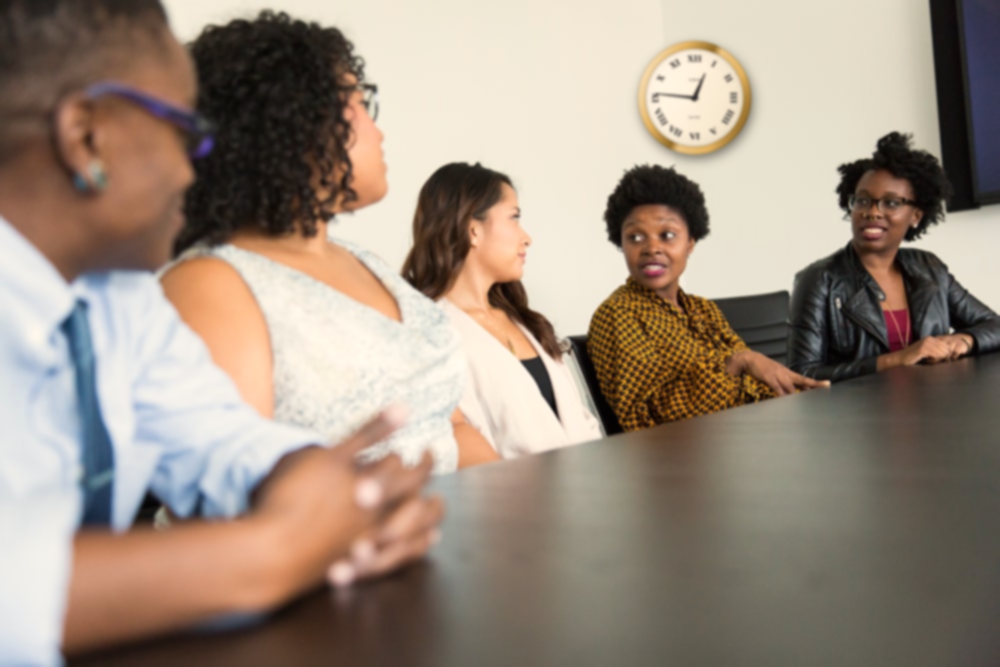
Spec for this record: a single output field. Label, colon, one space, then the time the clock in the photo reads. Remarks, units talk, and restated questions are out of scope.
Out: 12:46
